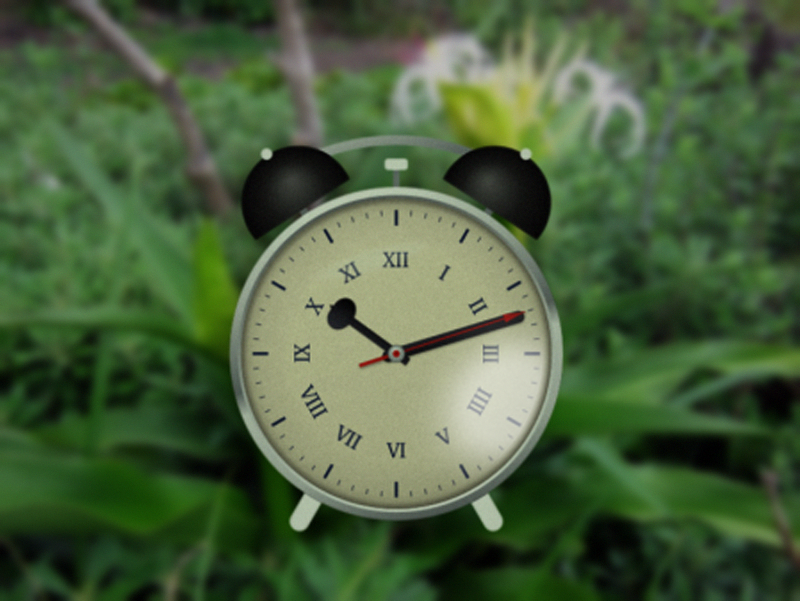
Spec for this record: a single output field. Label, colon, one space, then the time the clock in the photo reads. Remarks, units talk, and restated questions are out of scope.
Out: 10:12:12
